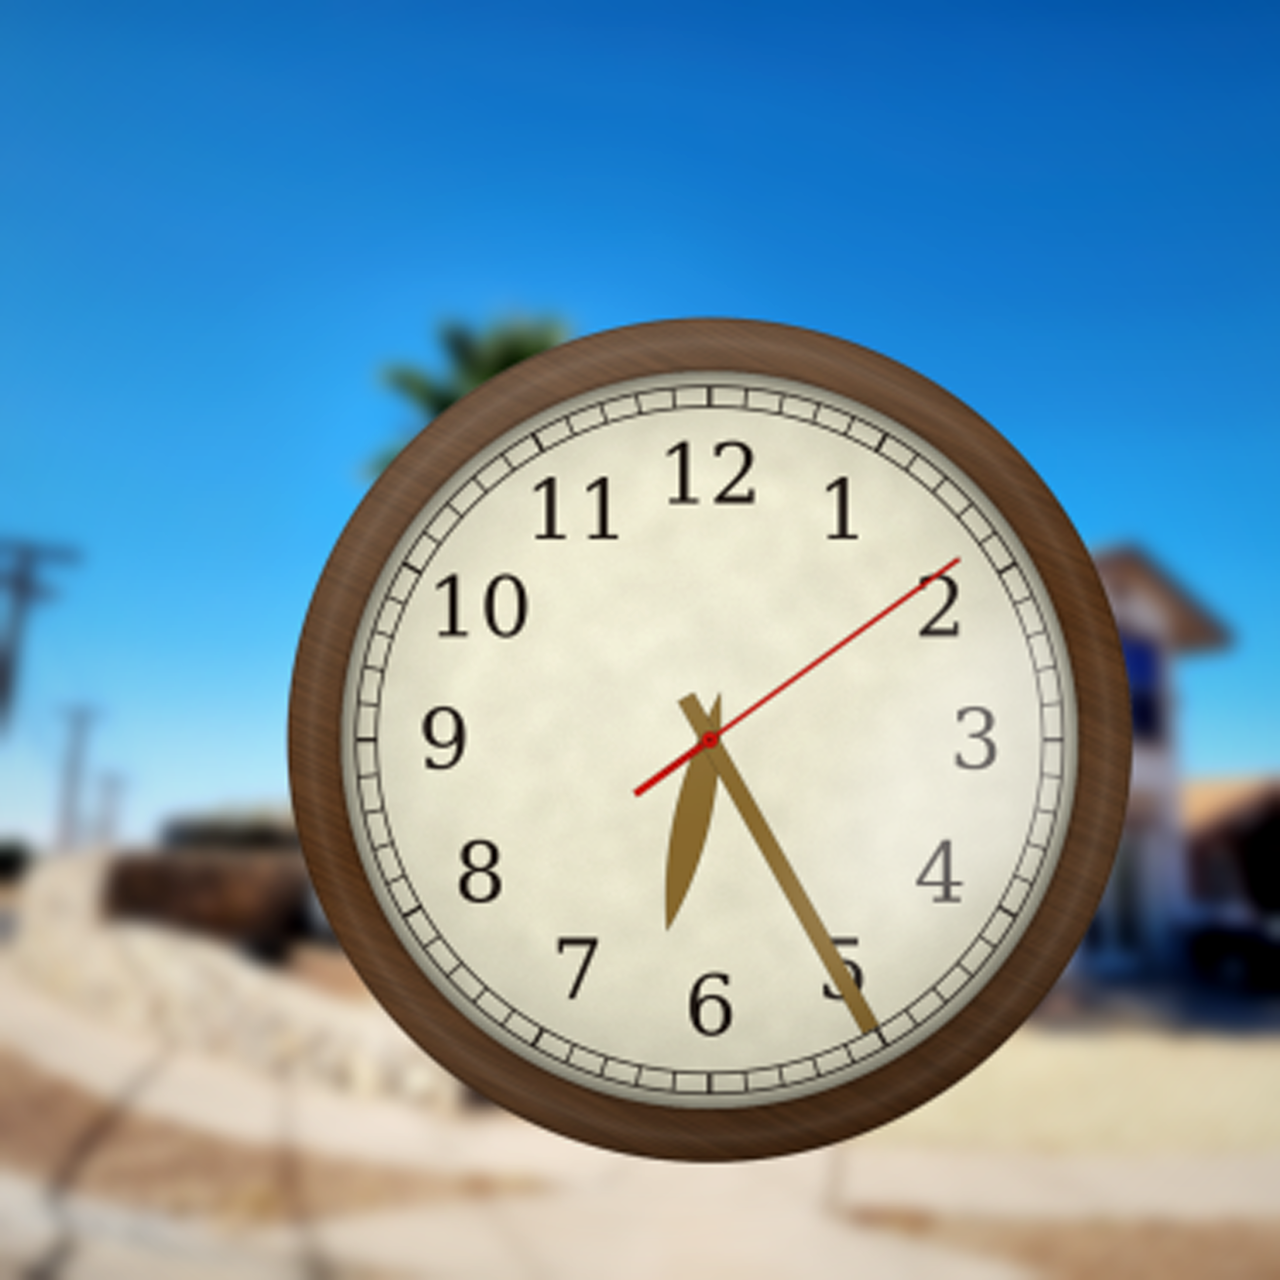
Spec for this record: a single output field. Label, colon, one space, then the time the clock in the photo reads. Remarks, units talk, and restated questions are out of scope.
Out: 6:25:09
